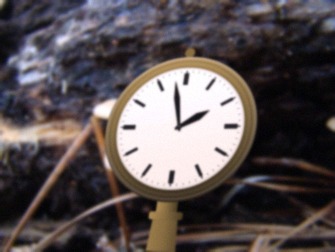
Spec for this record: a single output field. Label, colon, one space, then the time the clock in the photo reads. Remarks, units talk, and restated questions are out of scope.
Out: 1:58
